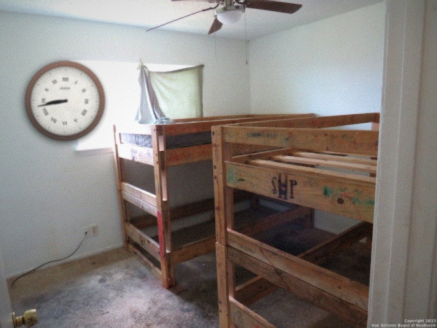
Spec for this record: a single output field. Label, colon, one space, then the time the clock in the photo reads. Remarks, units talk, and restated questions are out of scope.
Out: 8:43
